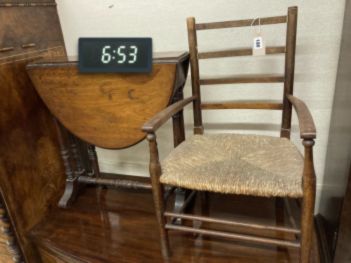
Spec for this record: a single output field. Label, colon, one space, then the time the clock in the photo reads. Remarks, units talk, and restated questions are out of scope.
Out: 6:53
